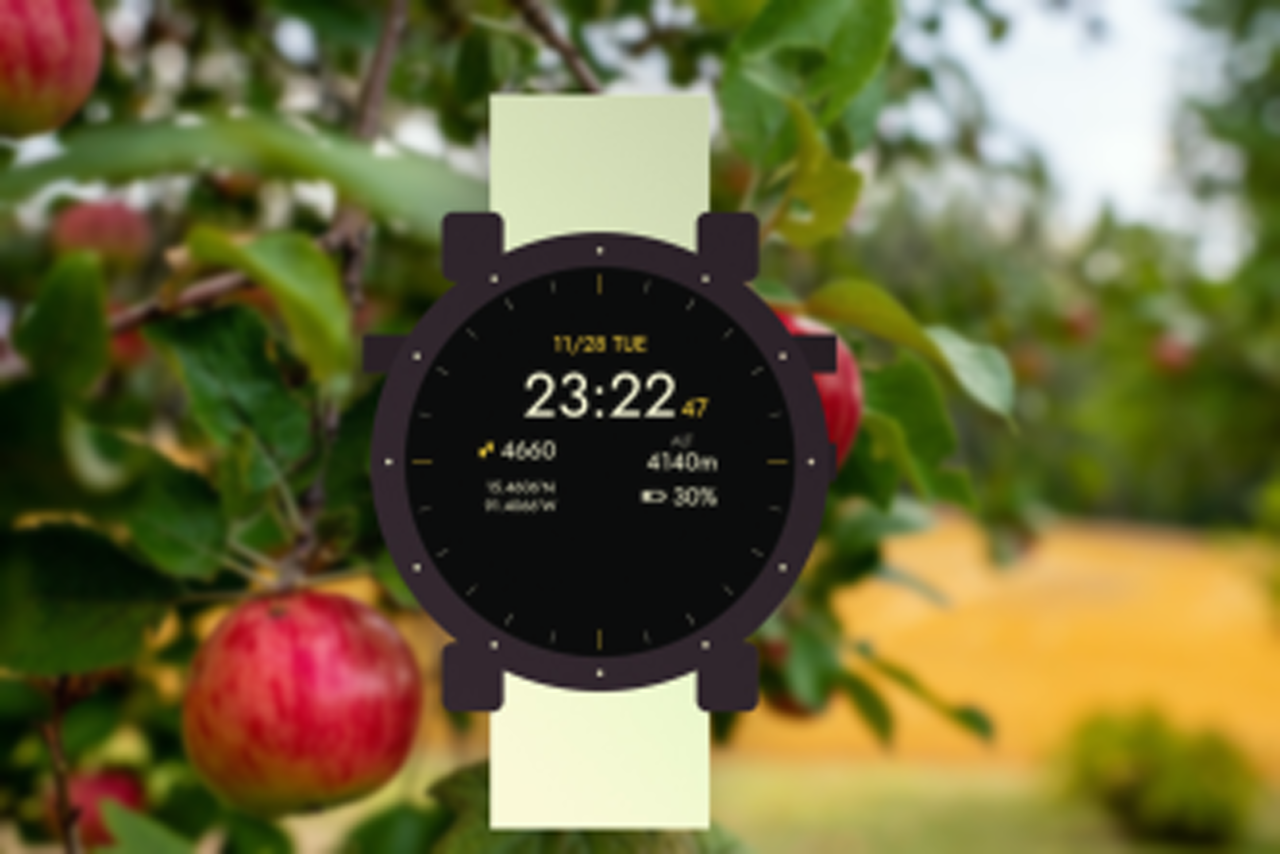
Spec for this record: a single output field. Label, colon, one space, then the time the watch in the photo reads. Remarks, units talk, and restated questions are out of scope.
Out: 23:22
